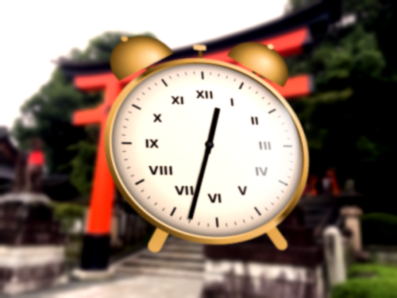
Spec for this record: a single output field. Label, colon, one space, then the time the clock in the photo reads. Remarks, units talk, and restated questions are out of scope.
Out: 12:33
